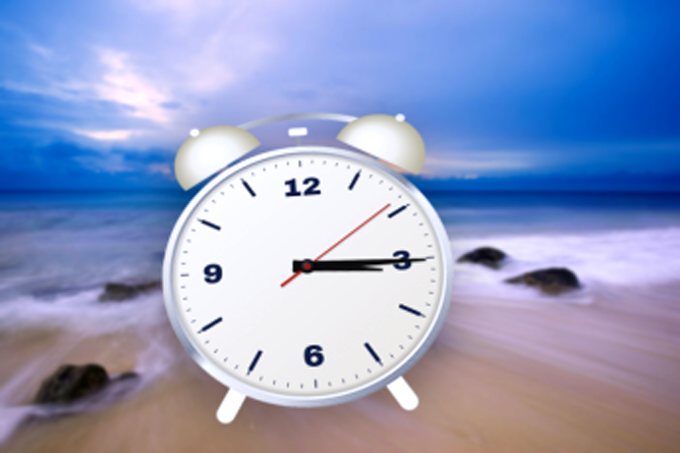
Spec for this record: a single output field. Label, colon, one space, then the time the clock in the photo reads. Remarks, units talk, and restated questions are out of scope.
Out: 3:15:09
